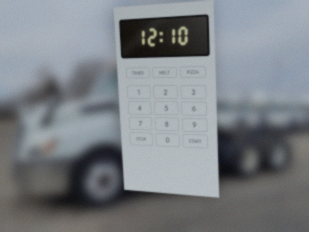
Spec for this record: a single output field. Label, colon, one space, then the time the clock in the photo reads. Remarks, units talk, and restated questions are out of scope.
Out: 12:10
